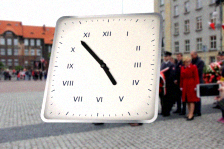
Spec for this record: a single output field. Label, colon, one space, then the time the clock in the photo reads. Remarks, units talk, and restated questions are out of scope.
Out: 4:53
